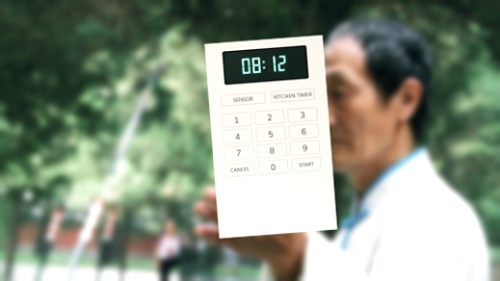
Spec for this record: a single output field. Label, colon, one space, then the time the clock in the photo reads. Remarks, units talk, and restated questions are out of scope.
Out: 8:12
